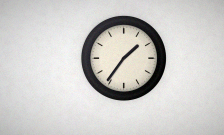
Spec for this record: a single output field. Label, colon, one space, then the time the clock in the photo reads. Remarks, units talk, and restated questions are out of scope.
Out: 1:36
